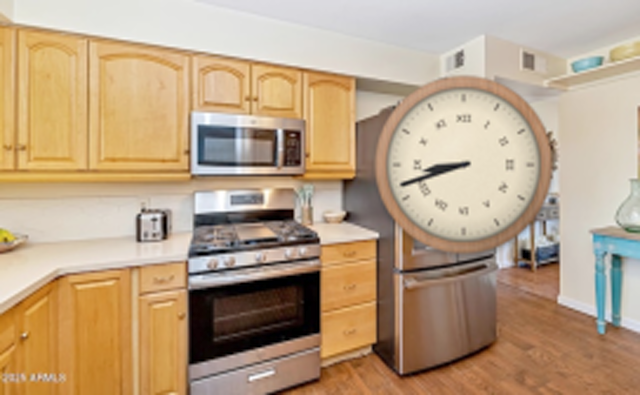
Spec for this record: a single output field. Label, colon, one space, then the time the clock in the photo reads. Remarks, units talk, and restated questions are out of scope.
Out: 8:42
